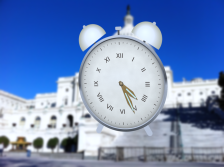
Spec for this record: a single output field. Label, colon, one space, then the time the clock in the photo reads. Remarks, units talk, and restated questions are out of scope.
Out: 4:26
